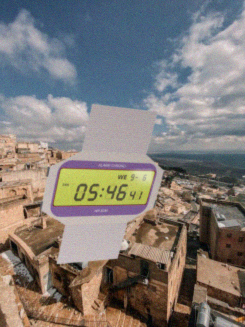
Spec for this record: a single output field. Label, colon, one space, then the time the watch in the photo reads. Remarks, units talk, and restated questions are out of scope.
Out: 5:46:41
